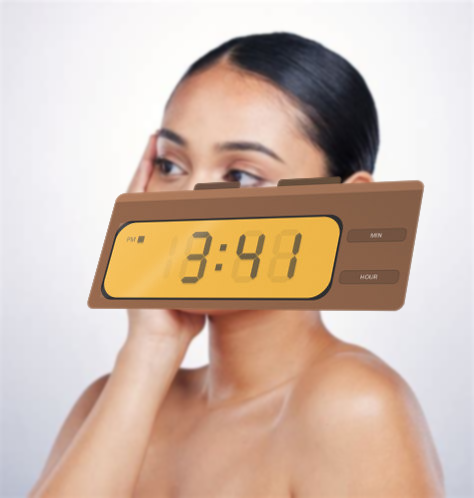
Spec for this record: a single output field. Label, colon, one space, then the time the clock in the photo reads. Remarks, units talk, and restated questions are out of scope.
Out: 3:41
